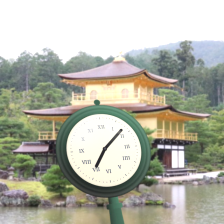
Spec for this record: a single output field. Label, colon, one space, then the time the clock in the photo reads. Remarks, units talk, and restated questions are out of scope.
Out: 7:08
